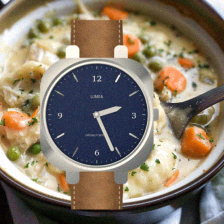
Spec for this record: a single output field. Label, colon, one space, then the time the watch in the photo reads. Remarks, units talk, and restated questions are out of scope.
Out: 2:26
